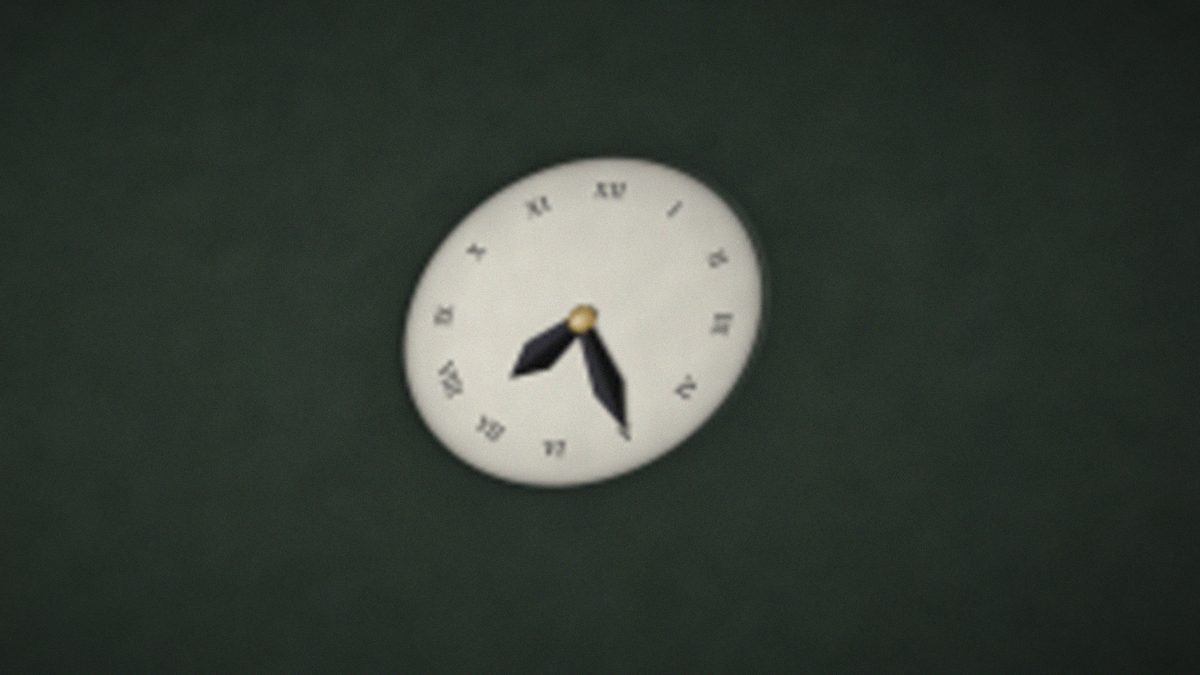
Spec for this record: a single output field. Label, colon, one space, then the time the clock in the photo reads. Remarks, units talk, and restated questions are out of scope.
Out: 7:25
